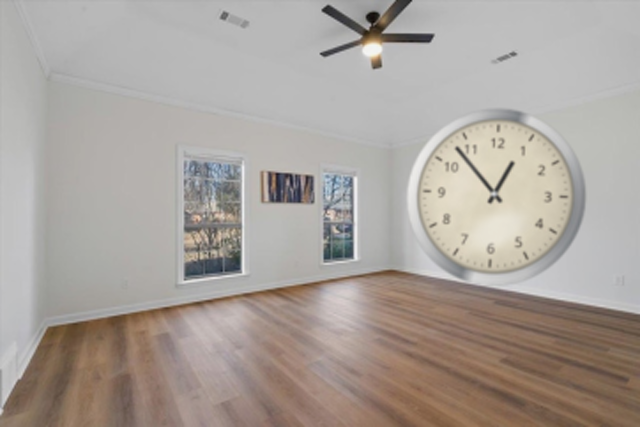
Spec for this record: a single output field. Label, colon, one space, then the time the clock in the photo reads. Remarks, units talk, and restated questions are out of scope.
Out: 12:53
